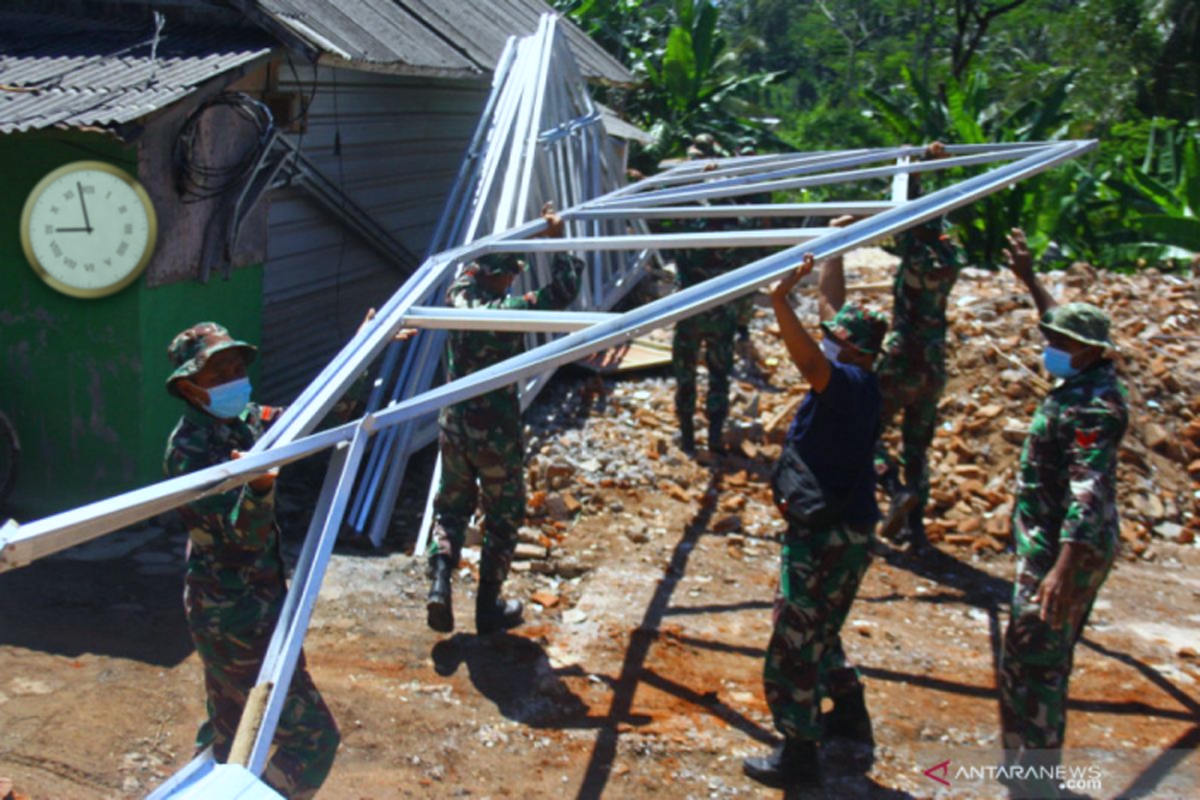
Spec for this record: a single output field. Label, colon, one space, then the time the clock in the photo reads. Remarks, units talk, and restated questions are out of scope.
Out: 8:58
